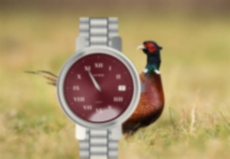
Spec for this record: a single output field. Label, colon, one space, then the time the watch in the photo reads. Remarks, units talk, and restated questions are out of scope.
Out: 10:55
